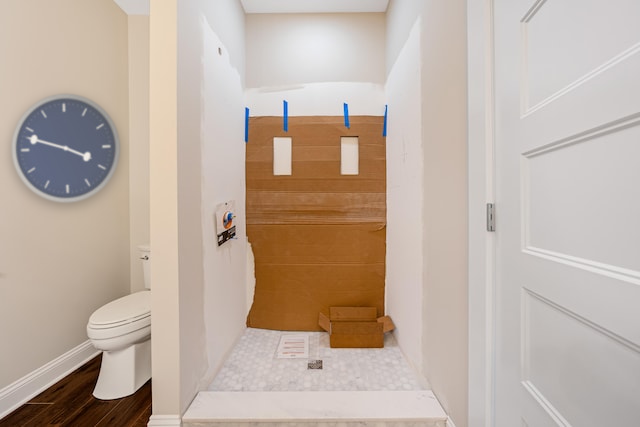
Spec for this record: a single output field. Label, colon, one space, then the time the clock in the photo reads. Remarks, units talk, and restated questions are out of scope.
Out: 3:48
